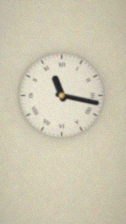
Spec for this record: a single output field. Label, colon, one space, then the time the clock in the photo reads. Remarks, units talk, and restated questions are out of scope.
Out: 11:17
